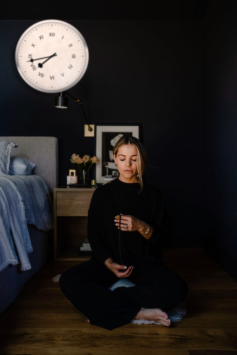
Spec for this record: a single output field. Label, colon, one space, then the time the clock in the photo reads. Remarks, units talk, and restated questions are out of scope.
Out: 7:43
